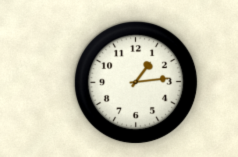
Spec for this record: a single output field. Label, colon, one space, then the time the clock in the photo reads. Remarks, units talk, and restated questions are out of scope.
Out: 1:14
